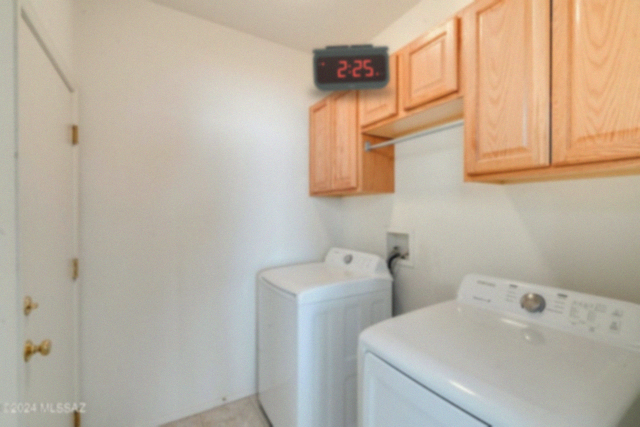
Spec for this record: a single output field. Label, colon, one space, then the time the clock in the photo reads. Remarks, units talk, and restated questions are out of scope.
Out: 2:25
